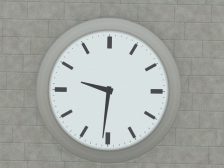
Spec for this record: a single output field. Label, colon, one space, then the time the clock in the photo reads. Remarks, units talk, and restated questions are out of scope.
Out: 9:31
